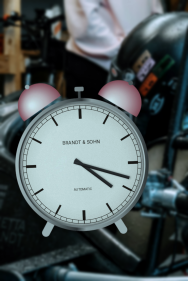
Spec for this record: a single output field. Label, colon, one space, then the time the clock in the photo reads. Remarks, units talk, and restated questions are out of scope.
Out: 4:18
